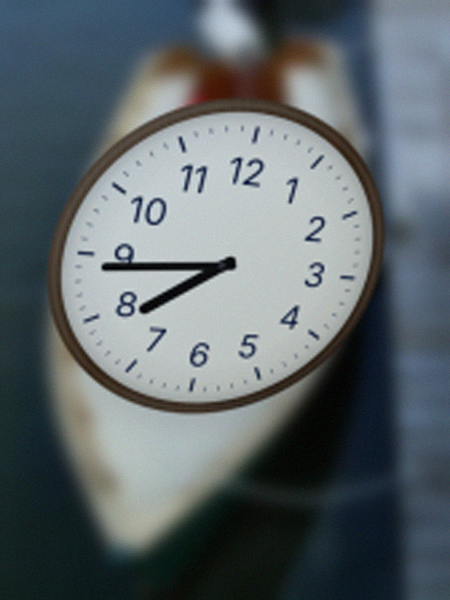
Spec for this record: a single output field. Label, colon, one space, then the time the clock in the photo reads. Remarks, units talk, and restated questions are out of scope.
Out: 7:44
